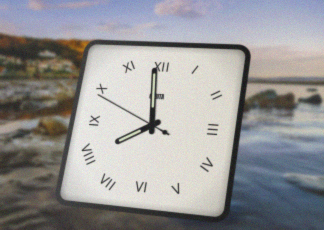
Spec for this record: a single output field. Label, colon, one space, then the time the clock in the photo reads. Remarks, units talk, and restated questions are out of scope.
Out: 7:58:49
